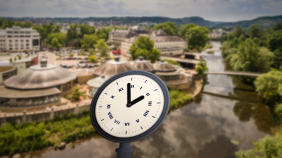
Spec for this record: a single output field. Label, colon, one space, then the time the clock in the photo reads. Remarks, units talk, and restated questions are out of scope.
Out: 1:59
